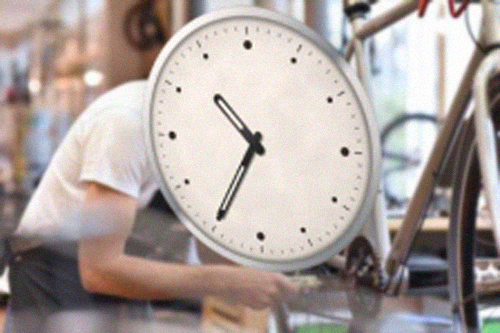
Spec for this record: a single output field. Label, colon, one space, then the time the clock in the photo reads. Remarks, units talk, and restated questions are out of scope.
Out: 10:35
